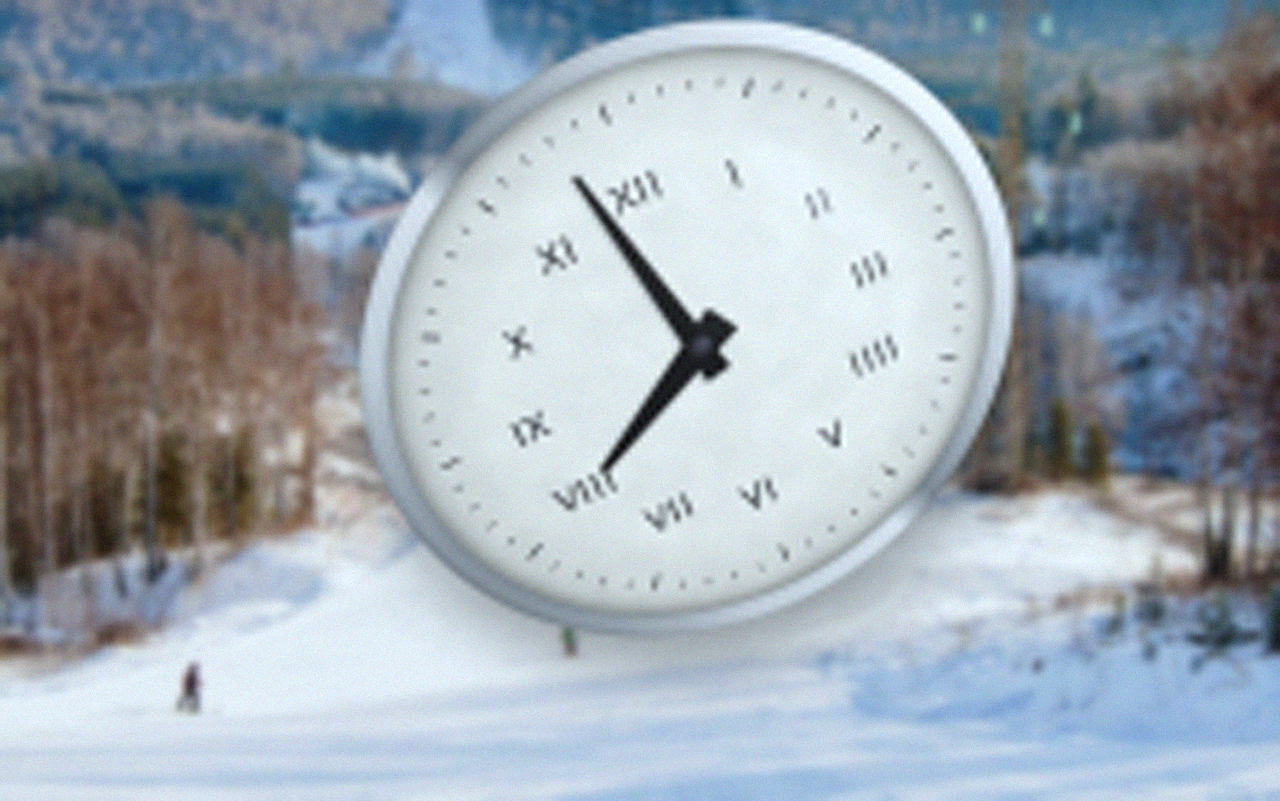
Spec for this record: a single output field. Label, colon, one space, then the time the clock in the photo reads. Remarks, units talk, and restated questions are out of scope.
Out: 7:58
